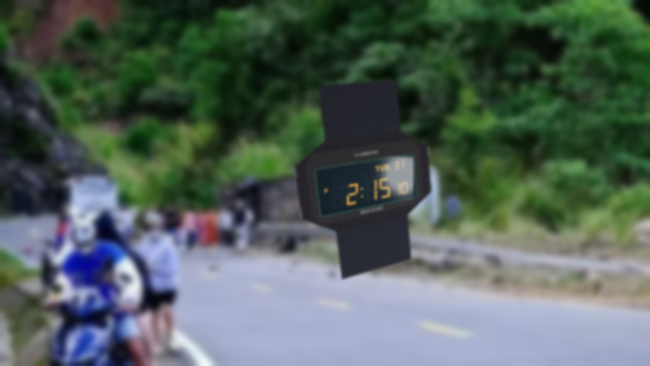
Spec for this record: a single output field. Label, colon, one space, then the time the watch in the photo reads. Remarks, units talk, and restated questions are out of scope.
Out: 2:15
